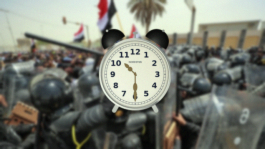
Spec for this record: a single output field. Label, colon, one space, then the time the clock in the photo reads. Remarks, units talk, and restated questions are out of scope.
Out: 10:30
